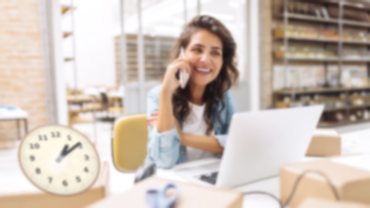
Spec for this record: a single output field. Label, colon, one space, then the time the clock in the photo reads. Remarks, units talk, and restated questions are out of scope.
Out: 1:09
